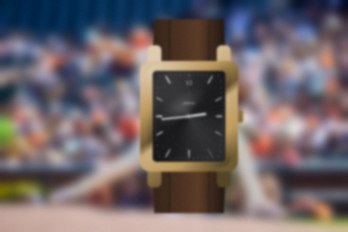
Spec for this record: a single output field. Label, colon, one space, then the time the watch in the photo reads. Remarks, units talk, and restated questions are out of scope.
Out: 2:44
